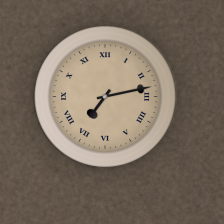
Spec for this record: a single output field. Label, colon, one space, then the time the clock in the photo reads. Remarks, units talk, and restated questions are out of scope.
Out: 7:13
